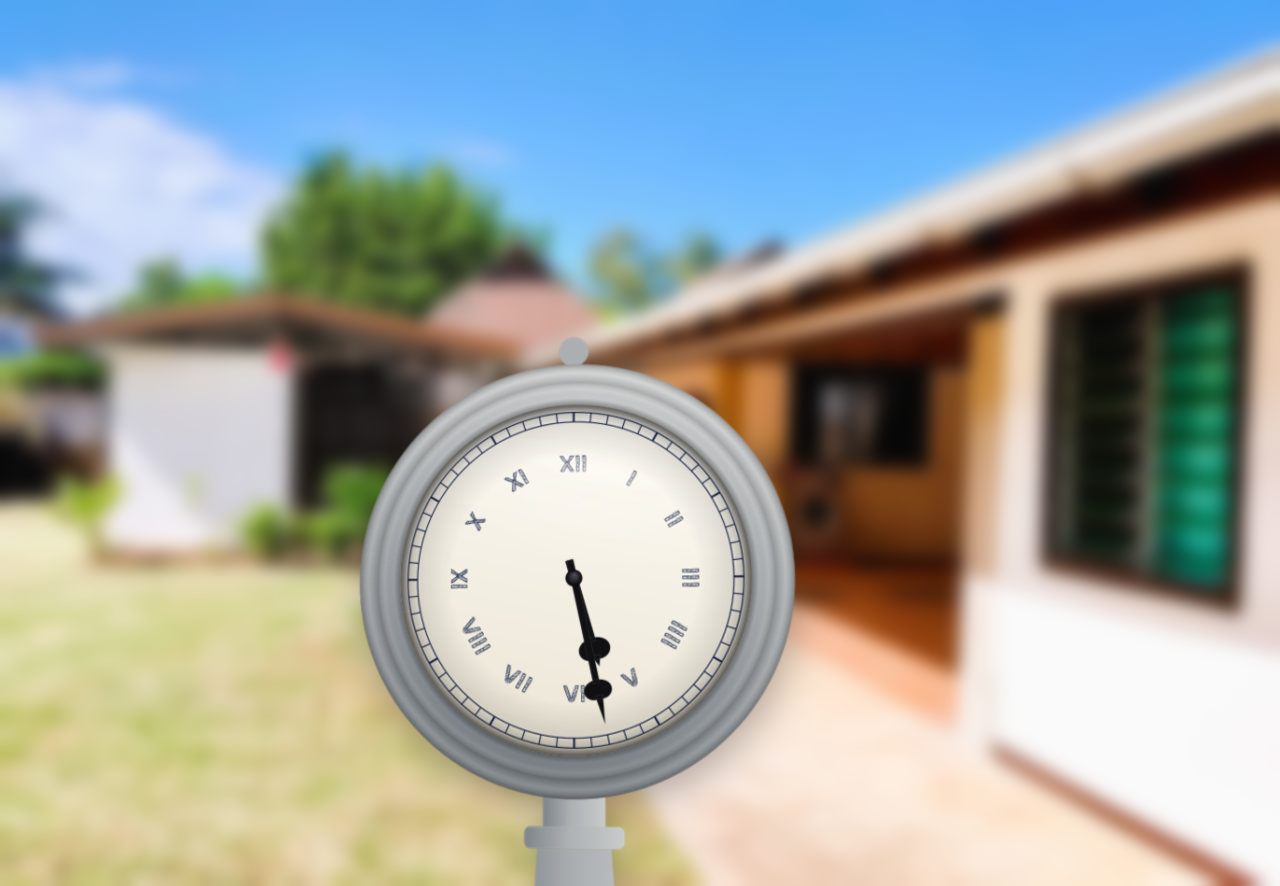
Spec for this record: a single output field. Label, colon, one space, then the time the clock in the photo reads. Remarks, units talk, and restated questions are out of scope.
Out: 5:28
